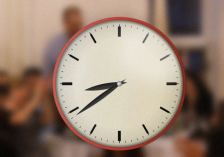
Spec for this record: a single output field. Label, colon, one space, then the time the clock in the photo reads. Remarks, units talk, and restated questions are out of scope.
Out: 8:39
